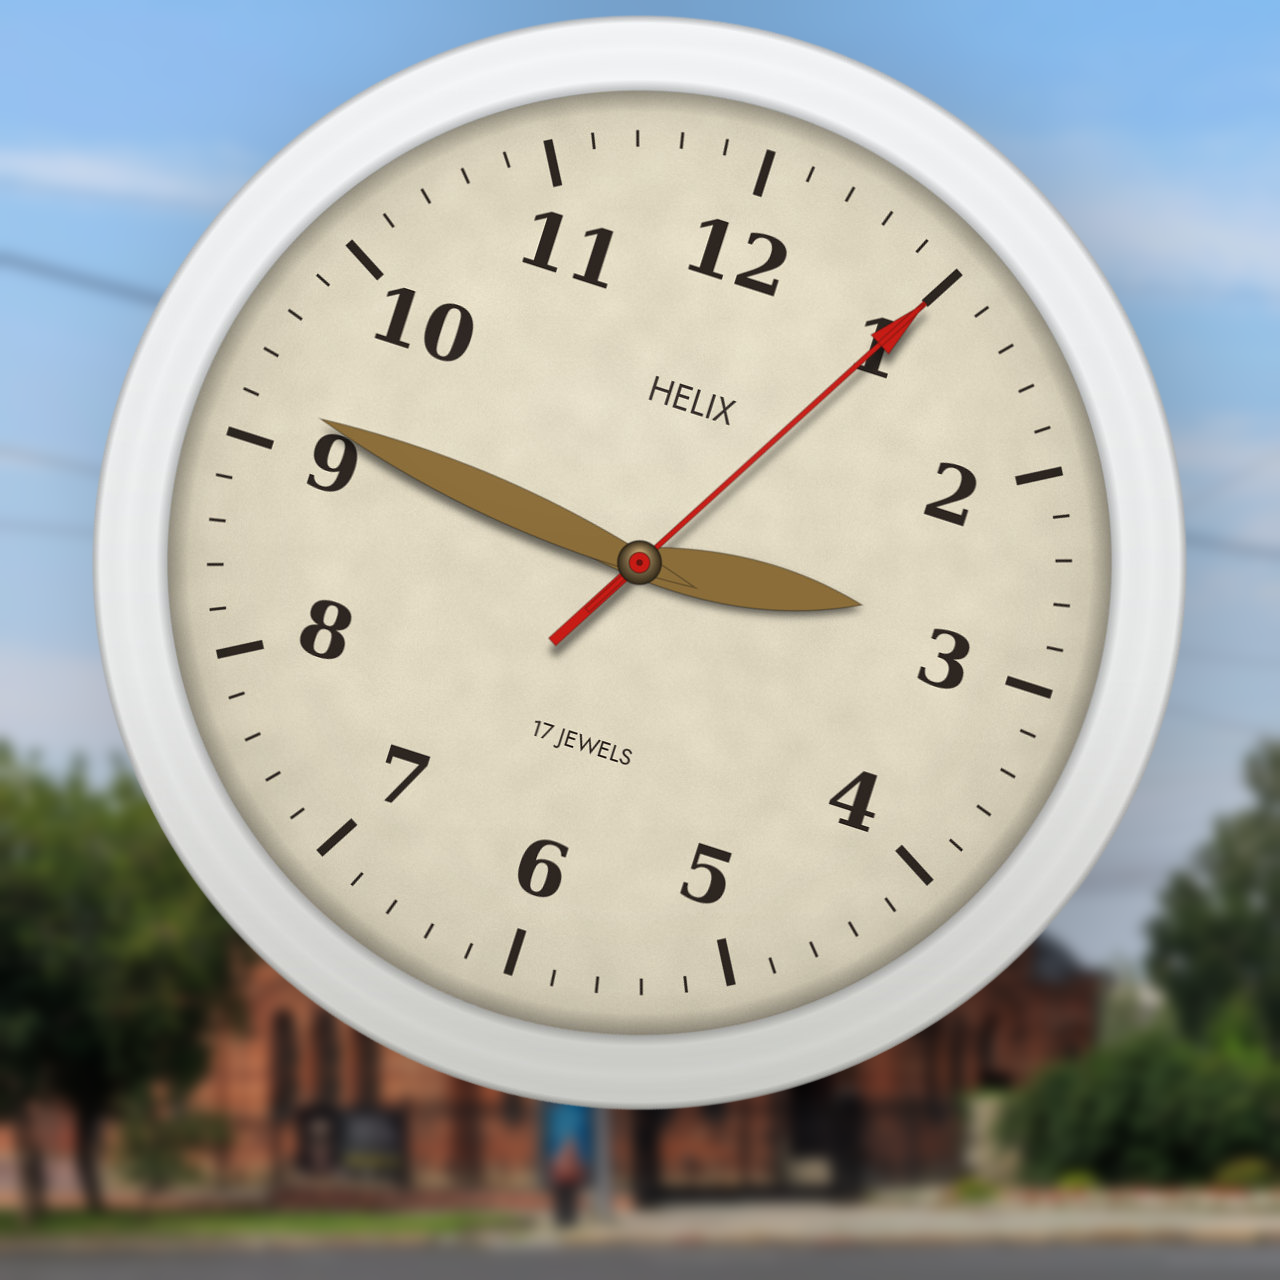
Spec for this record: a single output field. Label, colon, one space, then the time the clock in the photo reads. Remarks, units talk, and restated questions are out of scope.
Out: 2:46:05
